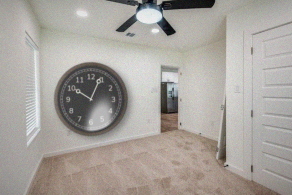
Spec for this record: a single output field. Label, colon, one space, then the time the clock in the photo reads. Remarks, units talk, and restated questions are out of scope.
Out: 10:04
